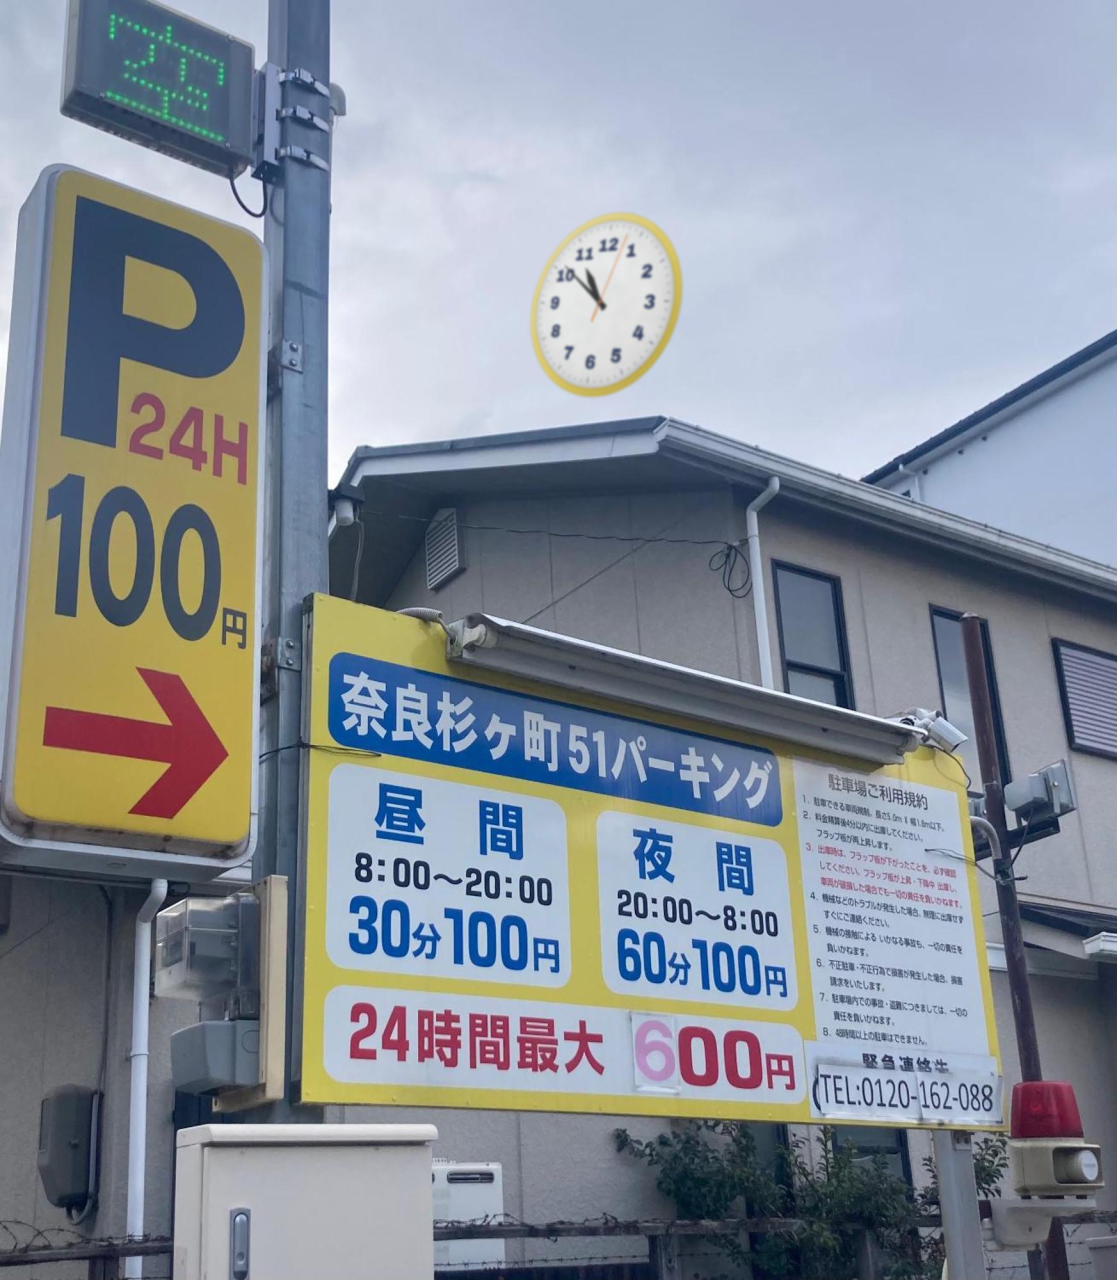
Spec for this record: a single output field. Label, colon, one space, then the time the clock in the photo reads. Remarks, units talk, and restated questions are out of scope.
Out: 10:51:03
